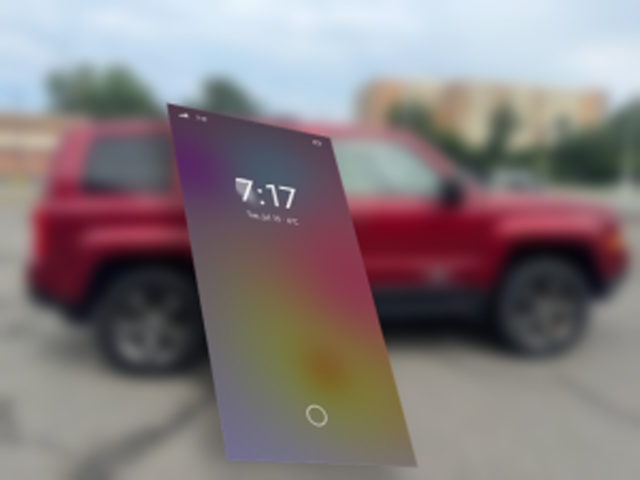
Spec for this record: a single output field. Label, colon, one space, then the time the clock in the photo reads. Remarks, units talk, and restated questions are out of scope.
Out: 7:17
